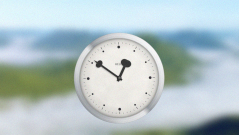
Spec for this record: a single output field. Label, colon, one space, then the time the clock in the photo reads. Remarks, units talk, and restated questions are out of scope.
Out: 12:51
